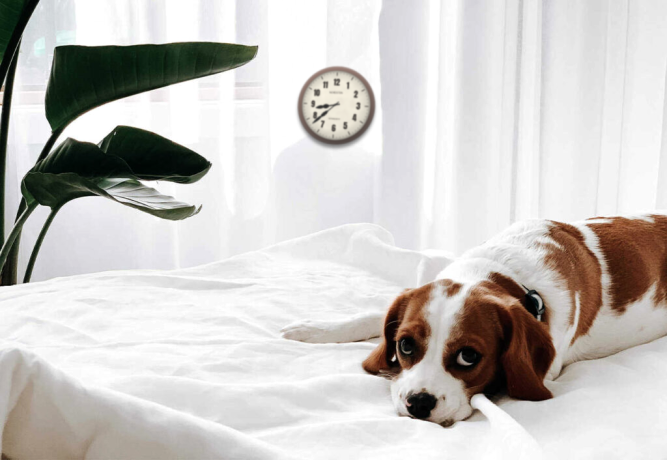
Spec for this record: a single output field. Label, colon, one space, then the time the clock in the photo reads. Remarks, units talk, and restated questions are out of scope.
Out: 8:38
